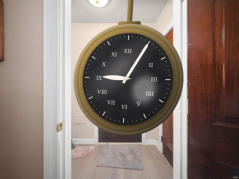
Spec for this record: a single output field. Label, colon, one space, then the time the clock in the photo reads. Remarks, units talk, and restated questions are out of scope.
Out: 9:05
